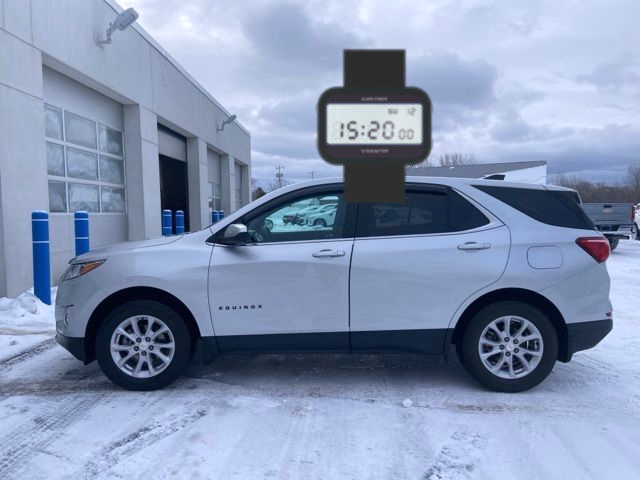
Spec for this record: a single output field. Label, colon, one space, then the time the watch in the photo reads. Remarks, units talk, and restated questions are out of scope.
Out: 15:20
